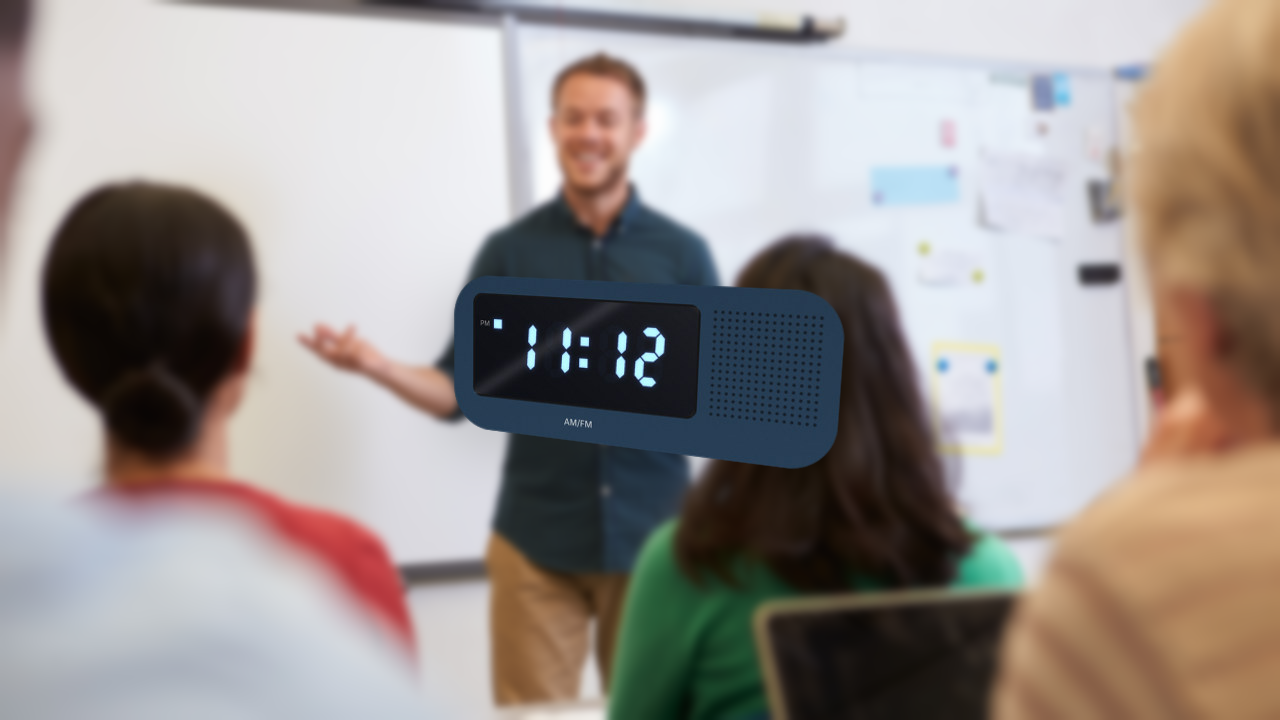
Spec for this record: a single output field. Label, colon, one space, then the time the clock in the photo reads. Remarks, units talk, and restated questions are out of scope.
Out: 11:12
